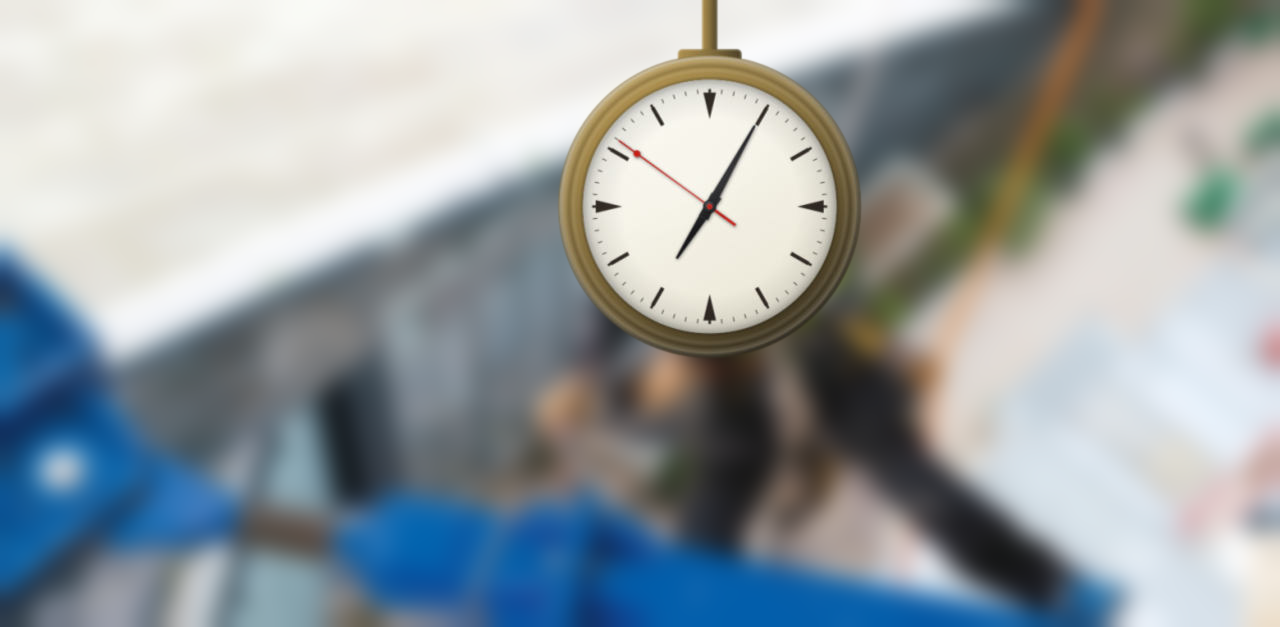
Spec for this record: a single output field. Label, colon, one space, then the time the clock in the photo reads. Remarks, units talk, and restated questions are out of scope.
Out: 7:04:51
